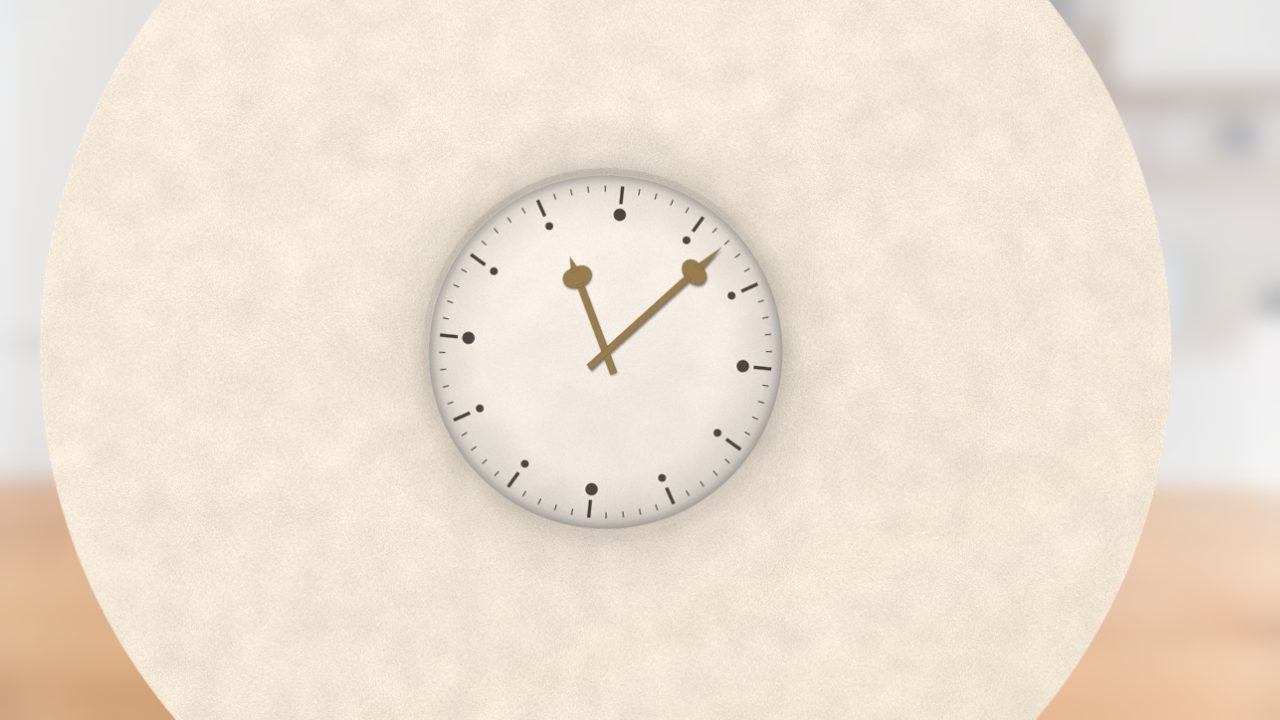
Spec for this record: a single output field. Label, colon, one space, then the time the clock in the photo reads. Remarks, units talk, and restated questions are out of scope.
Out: 11:07
